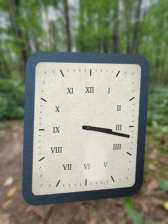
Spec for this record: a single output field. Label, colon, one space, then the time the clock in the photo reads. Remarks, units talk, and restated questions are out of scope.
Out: 3:17
